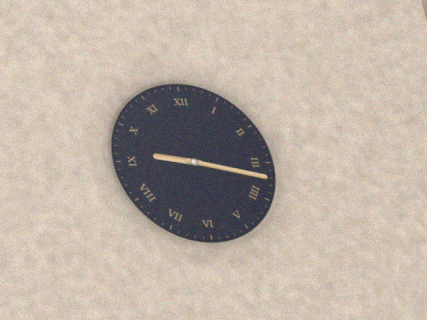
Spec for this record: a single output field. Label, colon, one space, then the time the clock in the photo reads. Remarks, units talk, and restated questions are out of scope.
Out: 9:17
